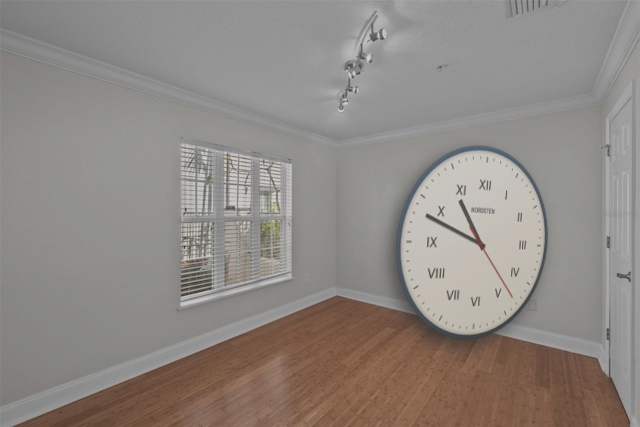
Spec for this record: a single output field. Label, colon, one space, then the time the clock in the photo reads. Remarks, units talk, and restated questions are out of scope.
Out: 10:48:23
